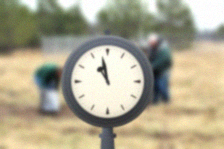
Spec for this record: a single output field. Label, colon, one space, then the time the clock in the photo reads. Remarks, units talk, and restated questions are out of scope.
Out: 10:58
